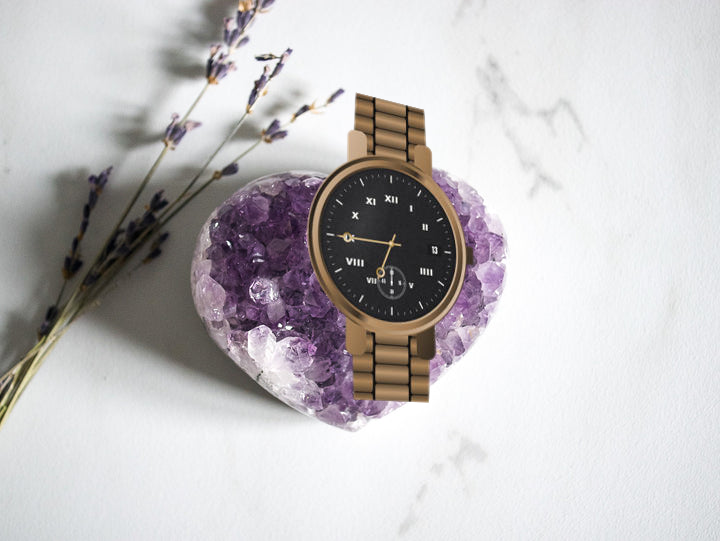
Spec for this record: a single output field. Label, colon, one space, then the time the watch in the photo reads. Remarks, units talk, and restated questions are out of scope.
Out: 6:45
